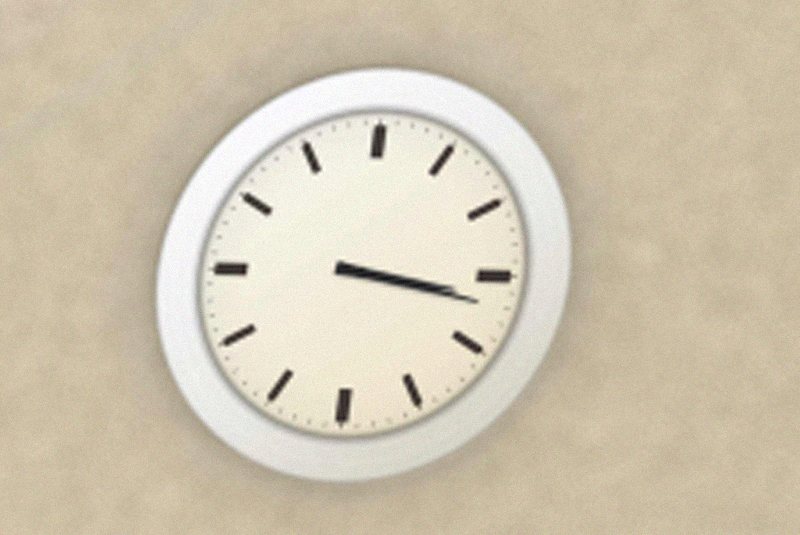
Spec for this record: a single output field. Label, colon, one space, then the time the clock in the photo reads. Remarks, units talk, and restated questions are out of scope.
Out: 3:17
